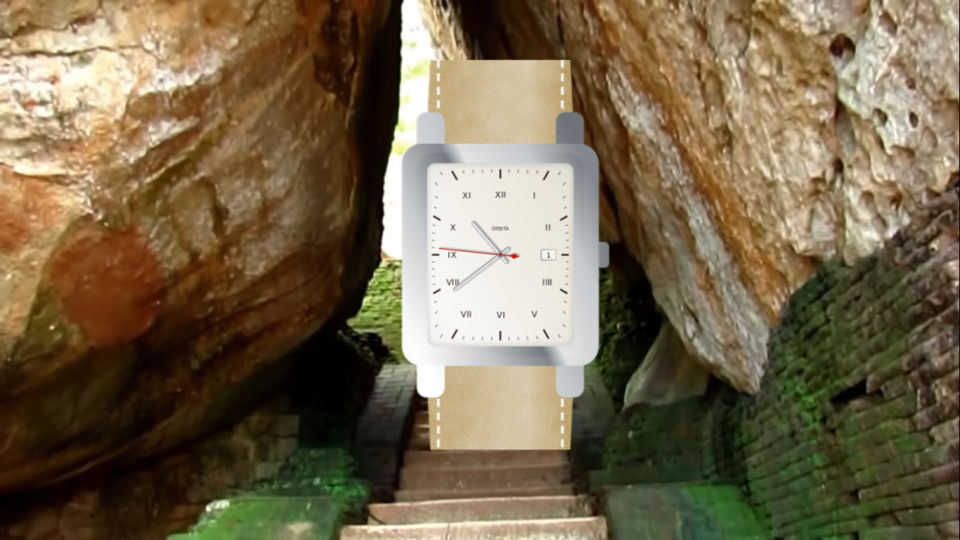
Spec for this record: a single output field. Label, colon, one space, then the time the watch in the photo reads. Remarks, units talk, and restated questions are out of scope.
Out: 10:38:46
